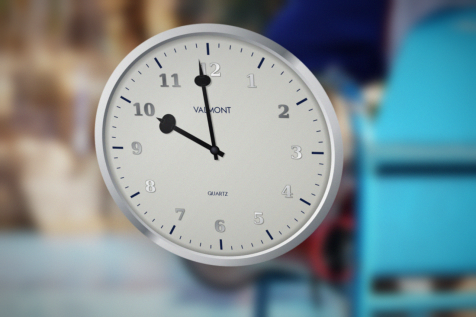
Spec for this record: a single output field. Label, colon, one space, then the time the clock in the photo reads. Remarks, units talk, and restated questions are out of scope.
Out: 9:59
